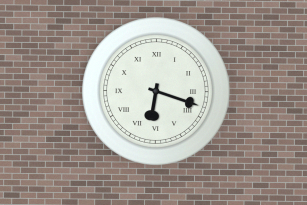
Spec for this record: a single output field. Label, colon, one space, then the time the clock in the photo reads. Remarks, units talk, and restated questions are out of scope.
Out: 6:18
